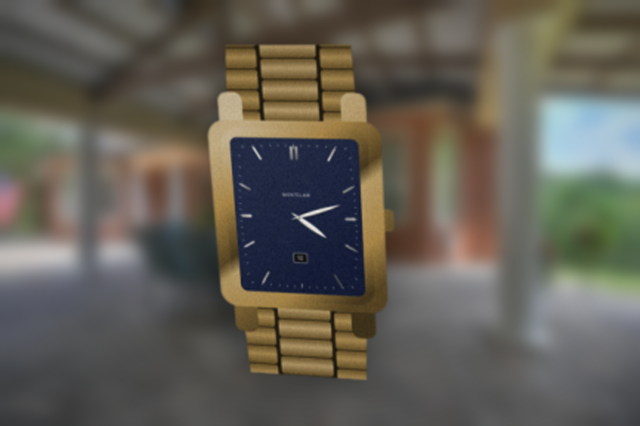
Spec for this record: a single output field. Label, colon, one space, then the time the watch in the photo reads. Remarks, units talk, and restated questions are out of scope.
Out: 4:12
